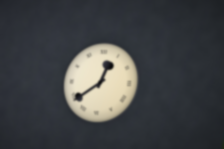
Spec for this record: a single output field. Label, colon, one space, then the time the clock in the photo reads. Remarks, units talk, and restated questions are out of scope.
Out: 12:39
